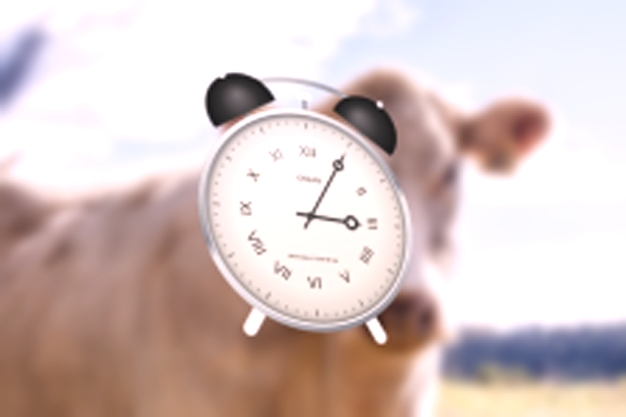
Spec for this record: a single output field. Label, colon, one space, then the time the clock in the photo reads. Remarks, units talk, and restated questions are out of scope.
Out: 3:05
